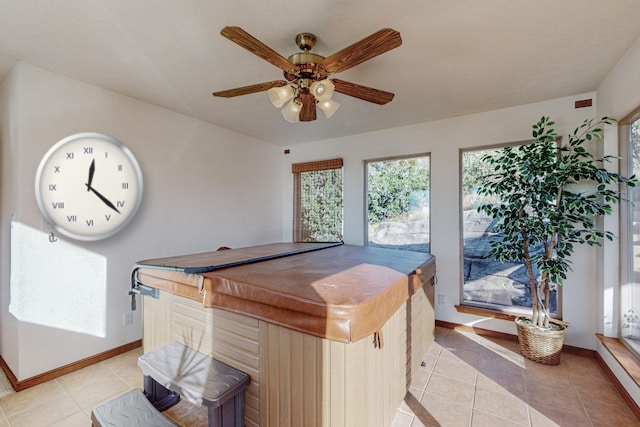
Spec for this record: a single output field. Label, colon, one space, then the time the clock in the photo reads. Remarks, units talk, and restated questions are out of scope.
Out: 12:22
